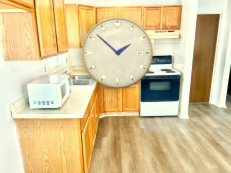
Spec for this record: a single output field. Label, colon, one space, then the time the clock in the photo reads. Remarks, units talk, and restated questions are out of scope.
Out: 1:52
